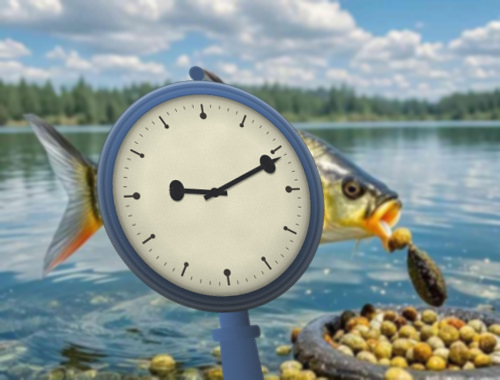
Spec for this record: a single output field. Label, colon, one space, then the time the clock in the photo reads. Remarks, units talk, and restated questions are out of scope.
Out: 9:11
